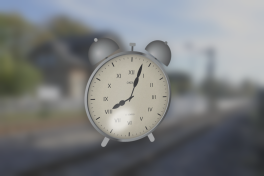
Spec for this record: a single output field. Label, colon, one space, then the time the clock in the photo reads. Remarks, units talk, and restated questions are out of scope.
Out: 8:03
